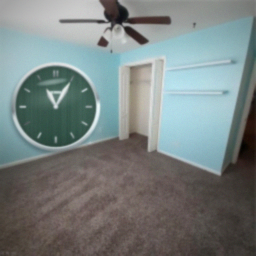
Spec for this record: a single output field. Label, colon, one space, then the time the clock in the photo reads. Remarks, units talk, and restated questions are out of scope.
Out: 11:05
